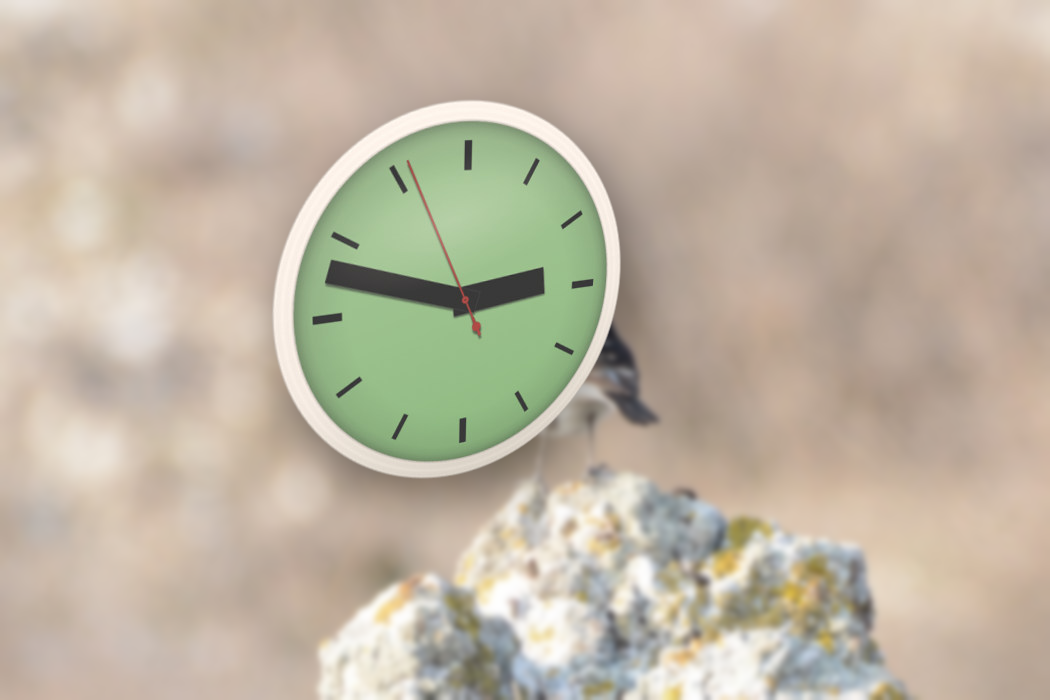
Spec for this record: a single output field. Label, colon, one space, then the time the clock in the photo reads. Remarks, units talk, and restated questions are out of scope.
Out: 2:47:56
